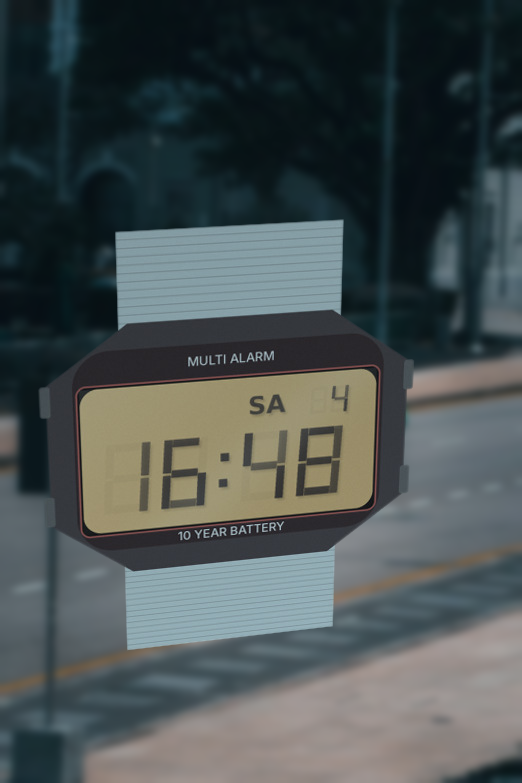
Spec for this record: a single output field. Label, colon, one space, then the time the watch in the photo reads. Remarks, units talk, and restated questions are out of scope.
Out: 16:48
